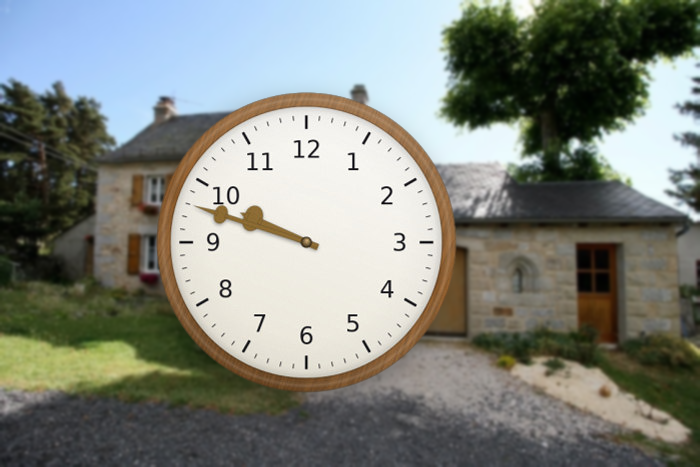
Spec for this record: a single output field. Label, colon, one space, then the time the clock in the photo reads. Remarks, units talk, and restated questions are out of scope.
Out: 9:48
